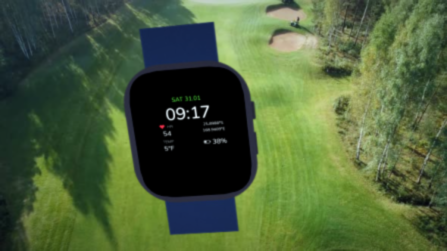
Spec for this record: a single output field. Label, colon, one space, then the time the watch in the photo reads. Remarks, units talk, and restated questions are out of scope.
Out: 9:17
